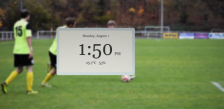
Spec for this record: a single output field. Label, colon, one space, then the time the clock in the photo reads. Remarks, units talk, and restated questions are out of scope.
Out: 1:50
